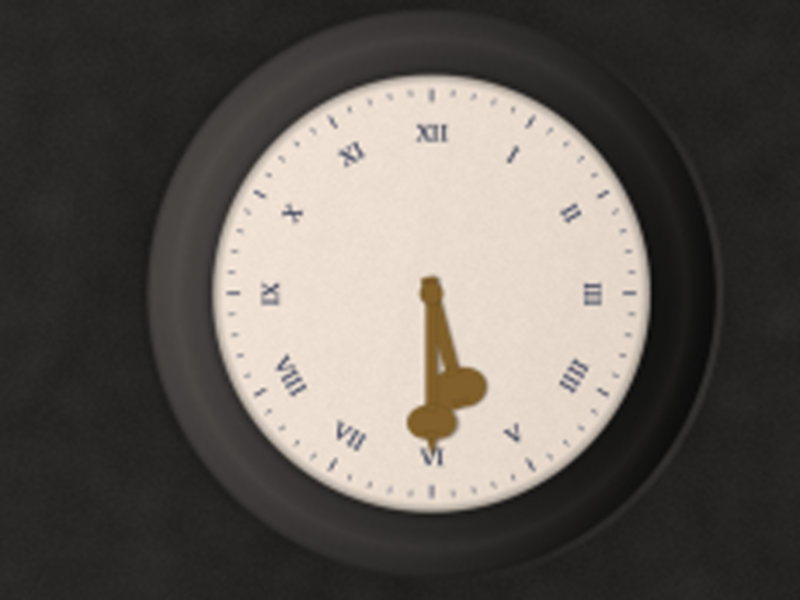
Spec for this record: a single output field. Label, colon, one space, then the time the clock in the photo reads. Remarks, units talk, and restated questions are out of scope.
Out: 5:30
